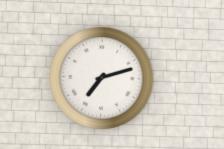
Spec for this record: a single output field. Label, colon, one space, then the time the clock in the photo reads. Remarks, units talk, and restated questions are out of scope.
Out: 7:12
